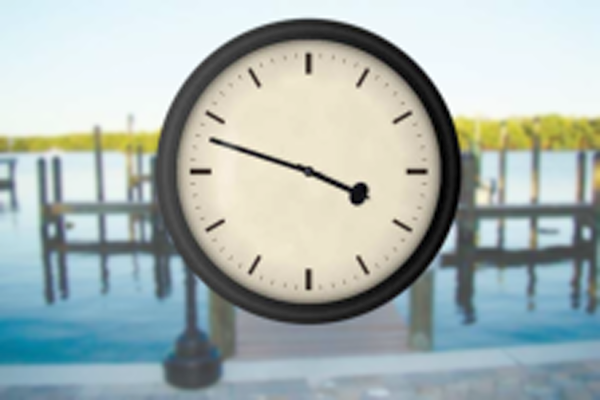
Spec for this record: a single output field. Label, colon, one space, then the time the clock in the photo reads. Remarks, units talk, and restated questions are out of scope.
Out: 3:48
